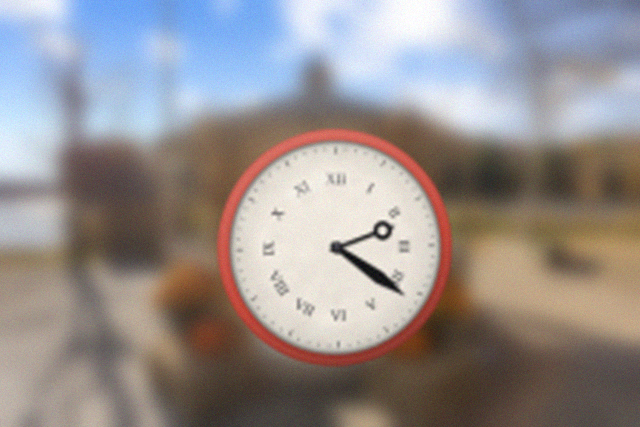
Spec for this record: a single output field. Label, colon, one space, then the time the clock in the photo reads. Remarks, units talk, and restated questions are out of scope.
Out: 2:21
